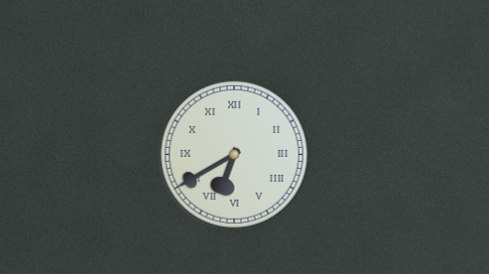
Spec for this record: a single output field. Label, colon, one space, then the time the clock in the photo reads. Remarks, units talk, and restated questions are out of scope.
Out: 6:40
